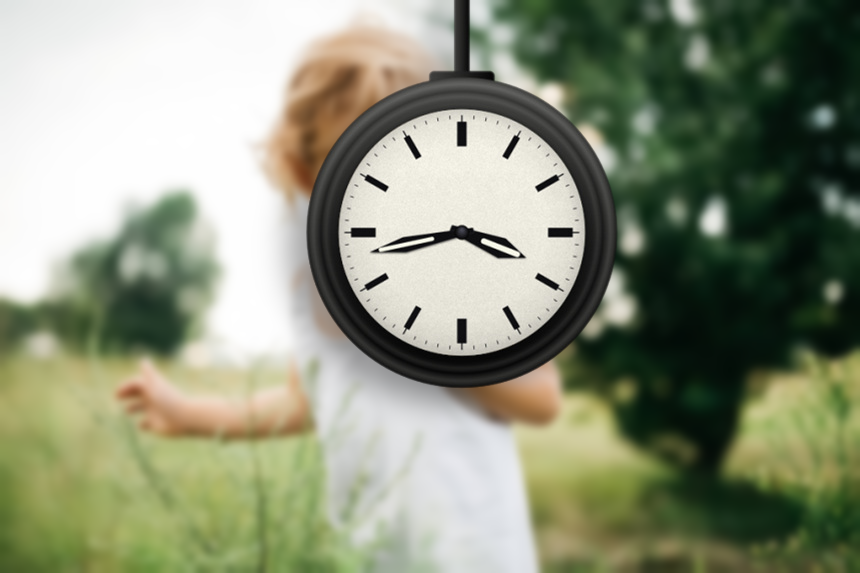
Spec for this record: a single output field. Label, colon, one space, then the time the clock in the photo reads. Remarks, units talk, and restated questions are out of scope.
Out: 3:43
